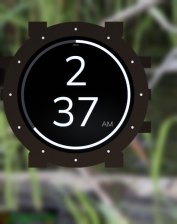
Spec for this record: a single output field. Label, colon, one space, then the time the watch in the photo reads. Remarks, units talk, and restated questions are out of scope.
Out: 2:37
